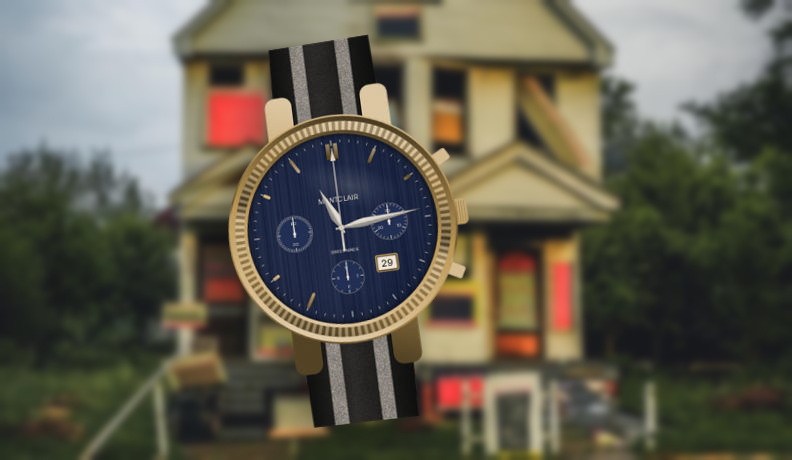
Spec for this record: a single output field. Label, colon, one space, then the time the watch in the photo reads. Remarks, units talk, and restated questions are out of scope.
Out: 11:14
